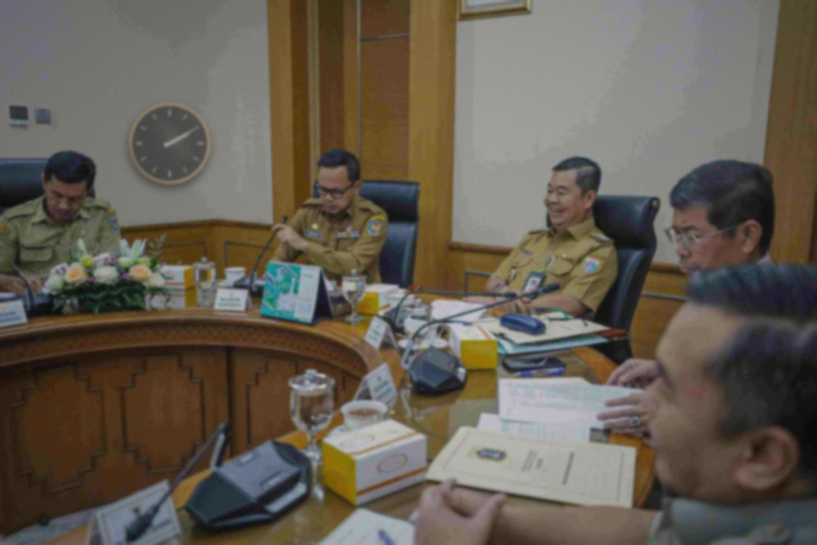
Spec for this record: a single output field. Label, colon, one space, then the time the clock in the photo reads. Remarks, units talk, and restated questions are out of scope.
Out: 2:10
